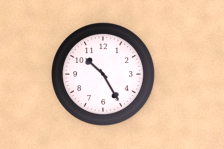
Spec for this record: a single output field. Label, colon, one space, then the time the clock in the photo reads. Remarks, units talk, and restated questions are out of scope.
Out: 10:25
